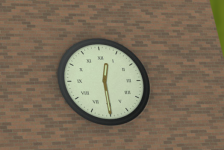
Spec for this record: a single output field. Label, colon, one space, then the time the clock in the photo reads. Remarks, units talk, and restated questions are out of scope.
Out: 12:30
